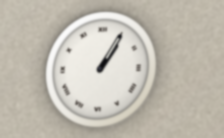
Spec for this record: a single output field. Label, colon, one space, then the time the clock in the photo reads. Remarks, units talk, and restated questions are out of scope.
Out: 1:05
